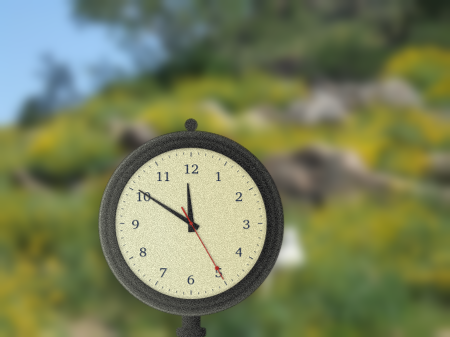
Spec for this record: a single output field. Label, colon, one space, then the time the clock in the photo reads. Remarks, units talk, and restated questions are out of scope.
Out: 11:50:25
